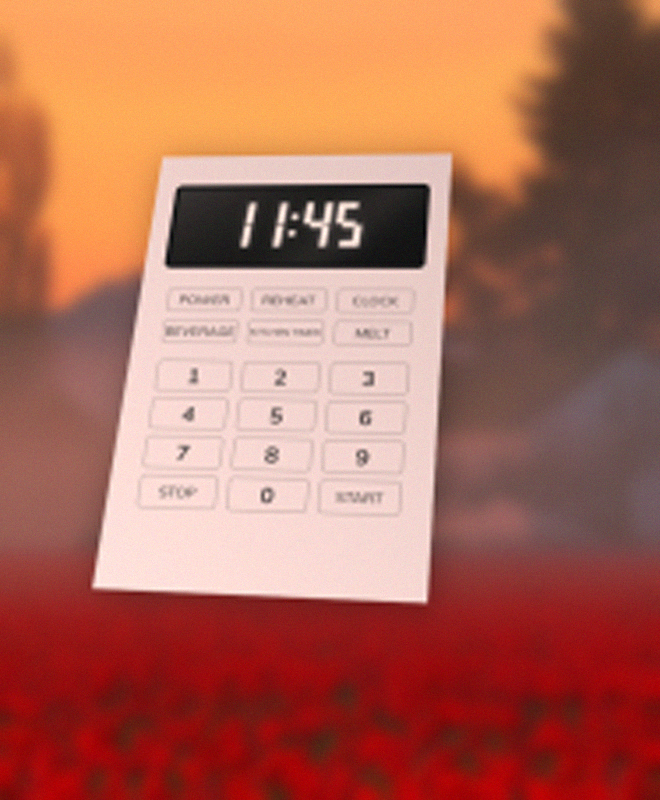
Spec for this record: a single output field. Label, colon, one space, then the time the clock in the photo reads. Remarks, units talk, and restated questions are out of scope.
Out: 11:45
